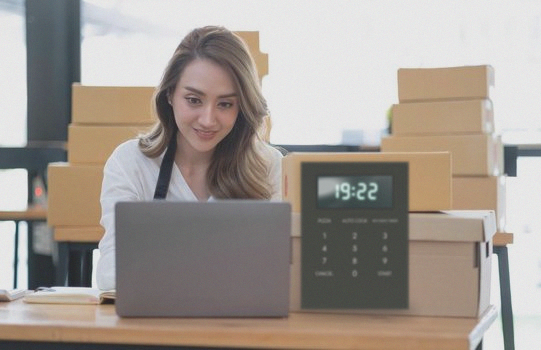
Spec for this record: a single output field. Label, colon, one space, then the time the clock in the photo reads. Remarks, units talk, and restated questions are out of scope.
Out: 19:22
